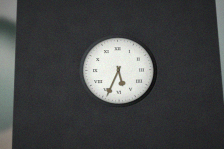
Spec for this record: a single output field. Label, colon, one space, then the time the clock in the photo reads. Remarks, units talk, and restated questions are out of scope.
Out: 5:34
